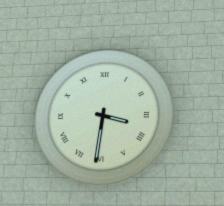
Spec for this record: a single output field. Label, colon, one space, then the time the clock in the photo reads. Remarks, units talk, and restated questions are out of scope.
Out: 3:31
